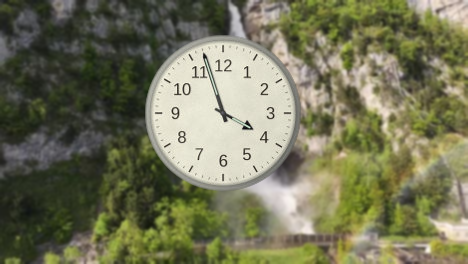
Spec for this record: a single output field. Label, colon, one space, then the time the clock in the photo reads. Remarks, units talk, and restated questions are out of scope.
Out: 3:57
